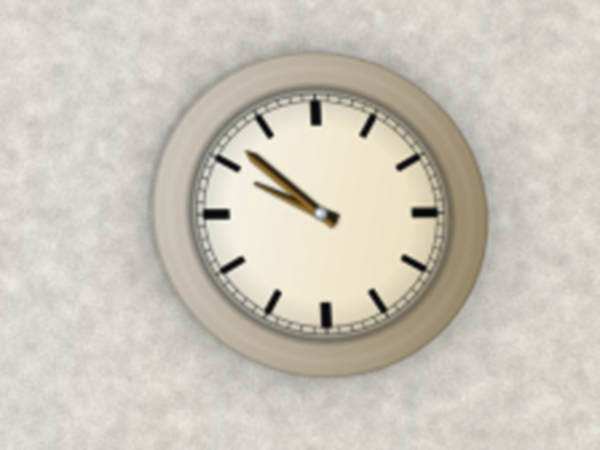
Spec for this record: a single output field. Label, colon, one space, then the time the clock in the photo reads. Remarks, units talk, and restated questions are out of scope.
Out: 9:52
